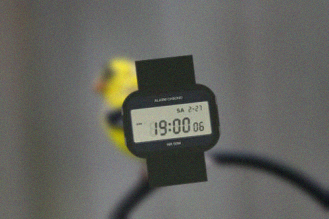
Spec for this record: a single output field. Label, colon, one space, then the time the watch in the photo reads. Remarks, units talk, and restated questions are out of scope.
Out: 19:00:06
